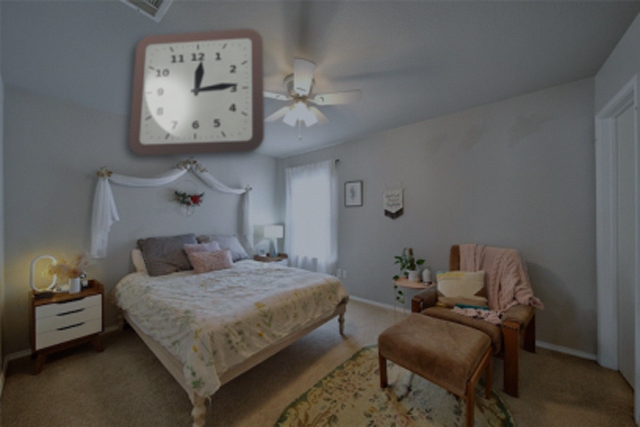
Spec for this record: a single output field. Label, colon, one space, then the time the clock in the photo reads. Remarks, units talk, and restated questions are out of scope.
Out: 12:14
